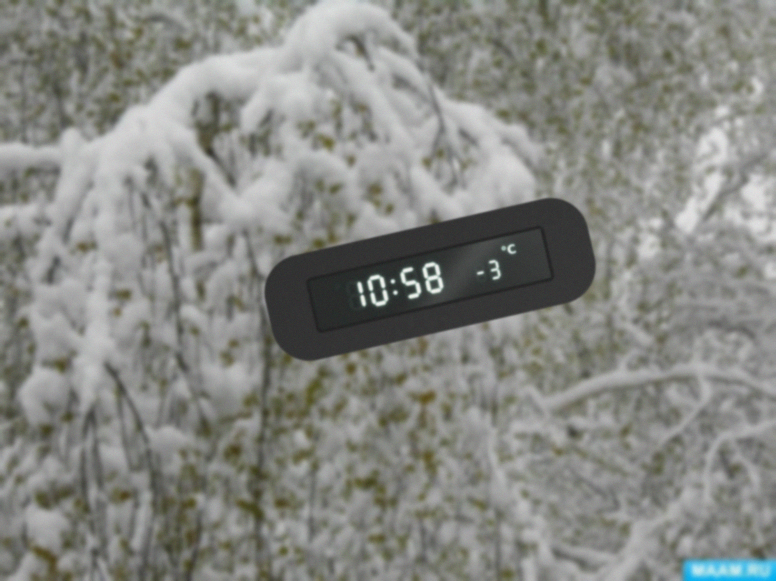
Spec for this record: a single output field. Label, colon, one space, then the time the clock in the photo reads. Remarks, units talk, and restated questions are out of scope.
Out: 10:58
